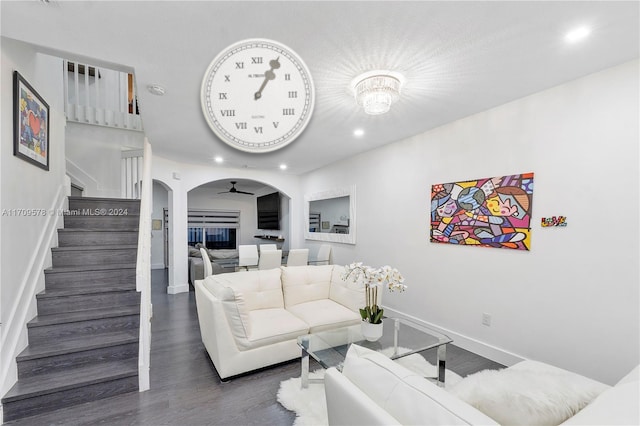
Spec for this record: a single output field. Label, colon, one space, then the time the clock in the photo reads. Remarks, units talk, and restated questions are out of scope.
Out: 1:05
